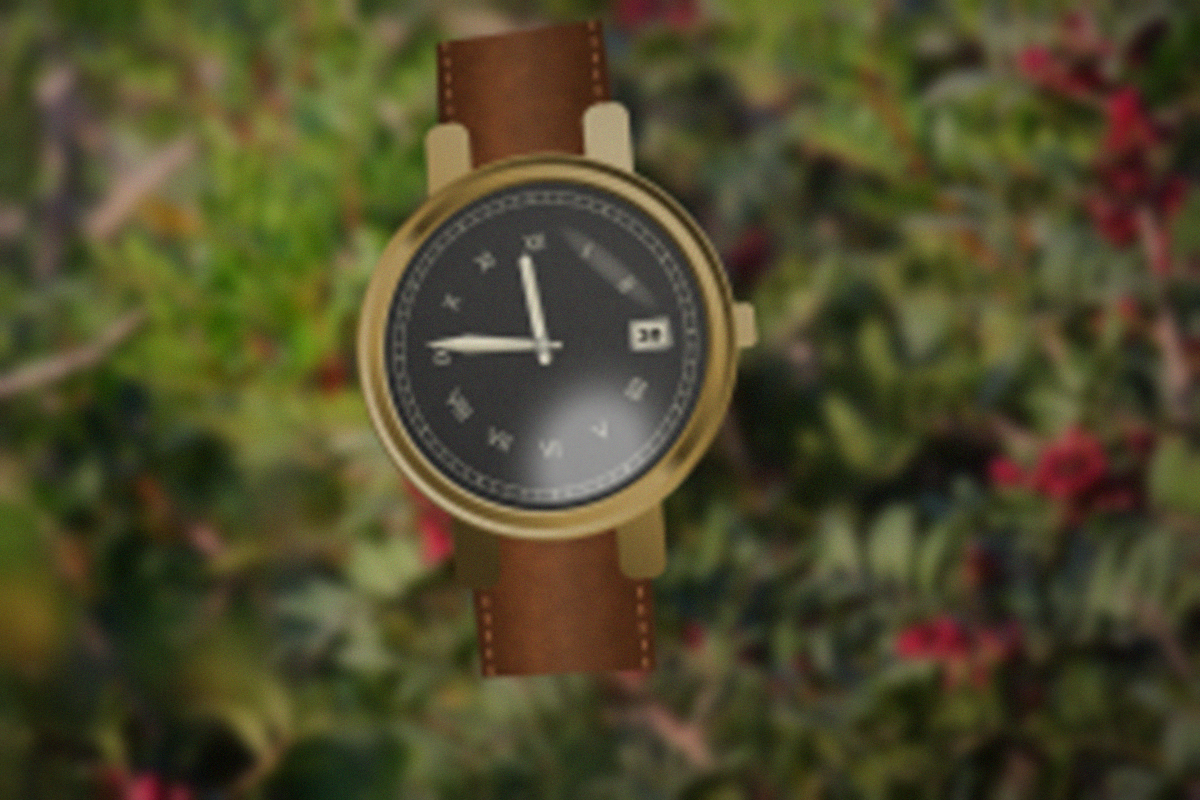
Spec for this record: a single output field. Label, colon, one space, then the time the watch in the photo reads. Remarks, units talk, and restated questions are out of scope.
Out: 11:46
